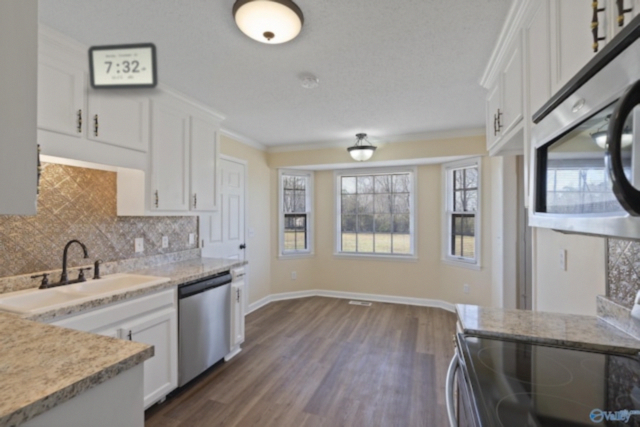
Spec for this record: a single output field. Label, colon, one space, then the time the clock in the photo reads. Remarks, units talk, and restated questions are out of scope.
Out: 7:32
